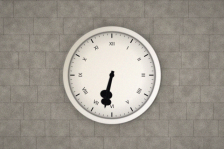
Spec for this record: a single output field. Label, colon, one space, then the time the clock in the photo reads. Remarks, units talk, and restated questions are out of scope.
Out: 6:32
